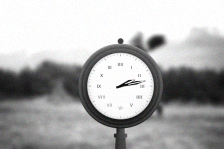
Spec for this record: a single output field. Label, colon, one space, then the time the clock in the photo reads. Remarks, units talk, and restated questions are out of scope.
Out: 2:13
